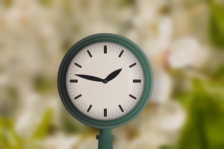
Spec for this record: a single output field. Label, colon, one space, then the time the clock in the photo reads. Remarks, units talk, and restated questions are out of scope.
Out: 1:47
